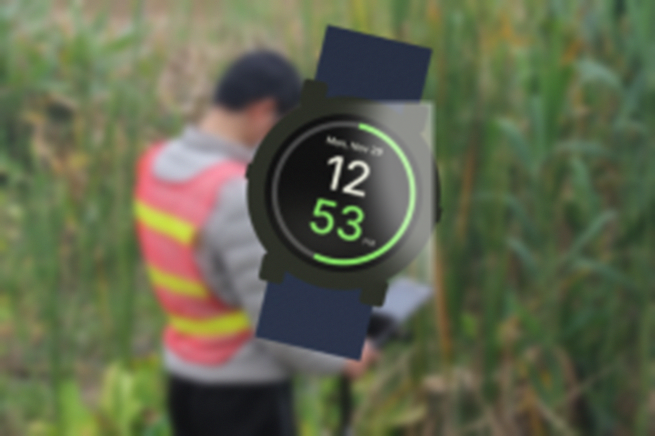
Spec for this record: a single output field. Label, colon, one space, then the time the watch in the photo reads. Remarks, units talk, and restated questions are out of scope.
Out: 12:53
